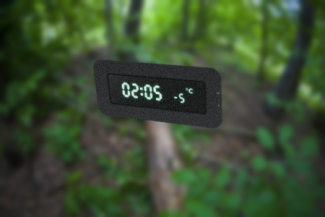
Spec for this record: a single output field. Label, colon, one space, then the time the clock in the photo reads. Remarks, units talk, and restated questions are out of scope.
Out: 2:05
